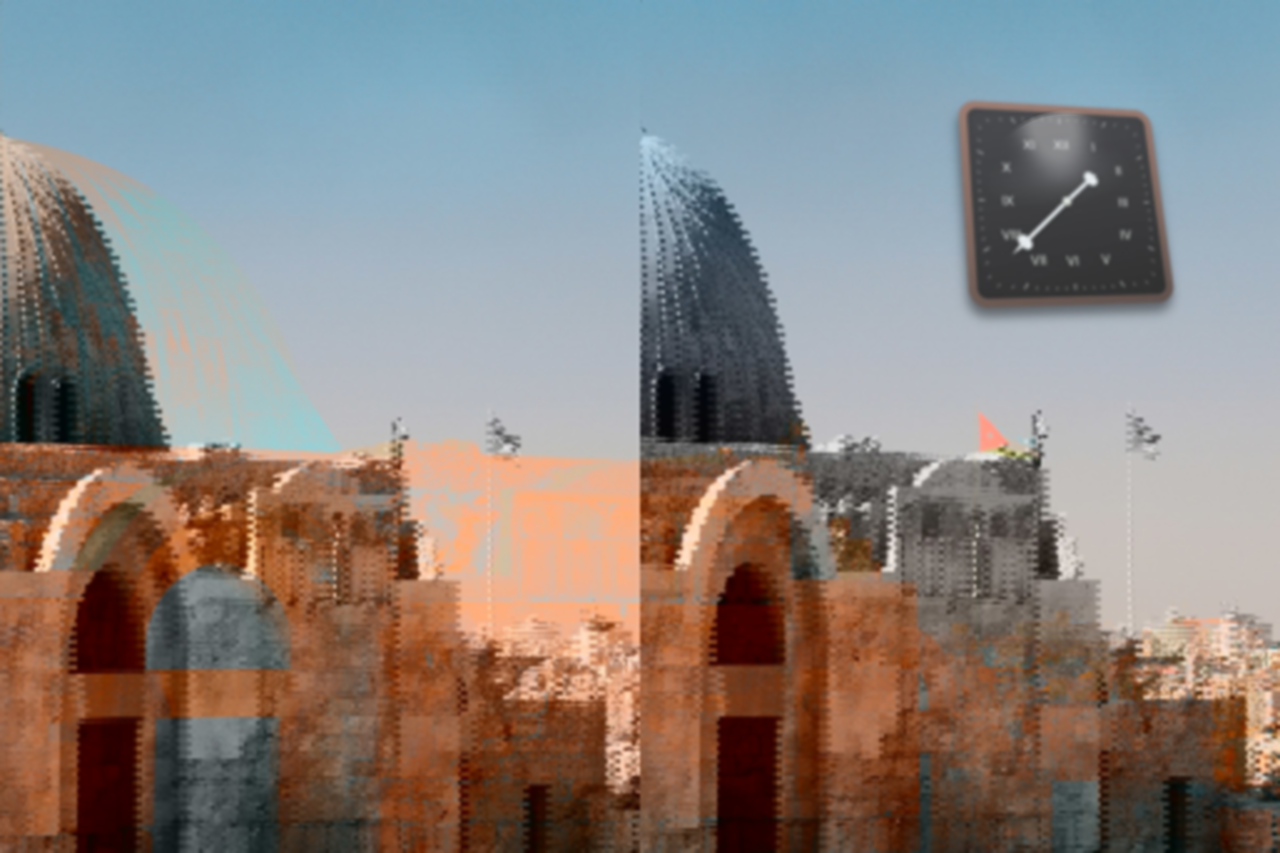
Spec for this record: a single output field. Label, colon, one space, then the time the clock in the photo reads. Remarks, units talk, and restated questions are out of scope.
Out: 1:38
